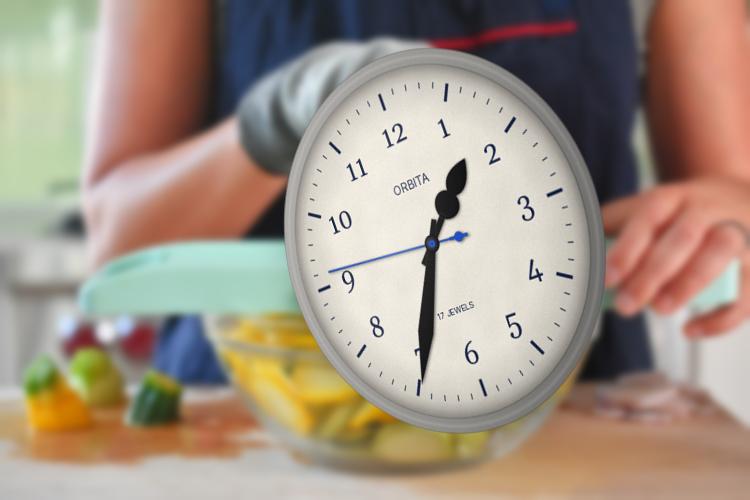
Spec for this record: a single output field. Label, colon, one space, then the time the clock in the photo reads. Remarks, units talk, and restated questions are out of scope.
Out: 1:34:46
